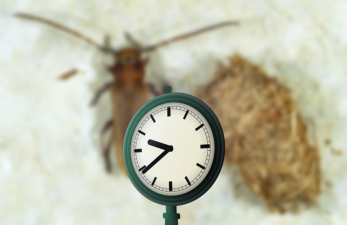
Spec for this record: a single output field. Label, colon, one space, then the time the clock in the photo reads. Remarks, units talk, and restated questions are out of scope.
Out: 9:39
